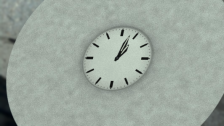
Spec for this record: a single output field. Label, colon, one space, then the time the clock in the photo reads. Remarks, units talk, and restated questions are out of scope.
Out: 1:03
